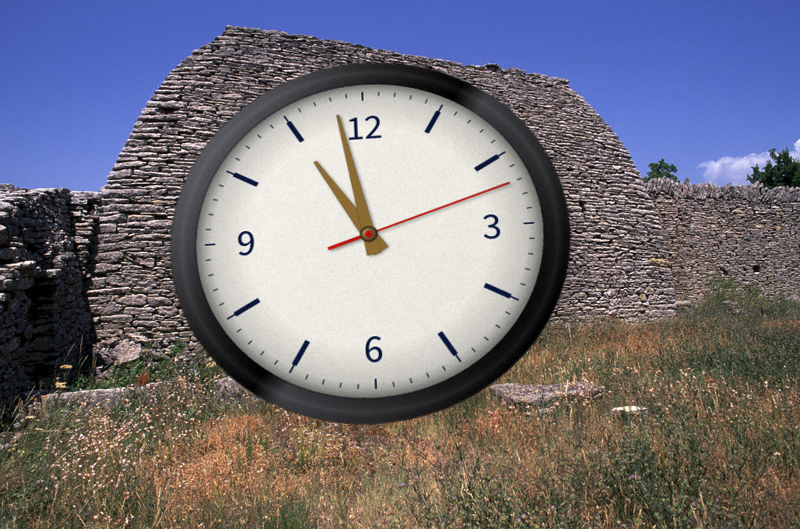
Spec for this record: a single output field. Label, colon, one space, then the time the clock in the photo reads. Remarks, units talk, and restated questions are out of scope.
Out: 10:58:12
